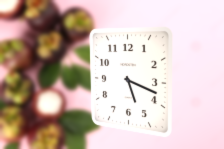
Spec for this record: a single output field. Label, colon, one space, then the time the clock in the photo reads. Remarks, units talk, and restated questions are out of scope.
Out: 5:18
